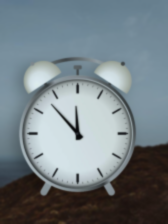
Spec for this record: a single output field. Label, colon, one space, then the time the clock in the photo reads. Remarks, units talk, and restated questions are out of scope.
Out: 11:53
